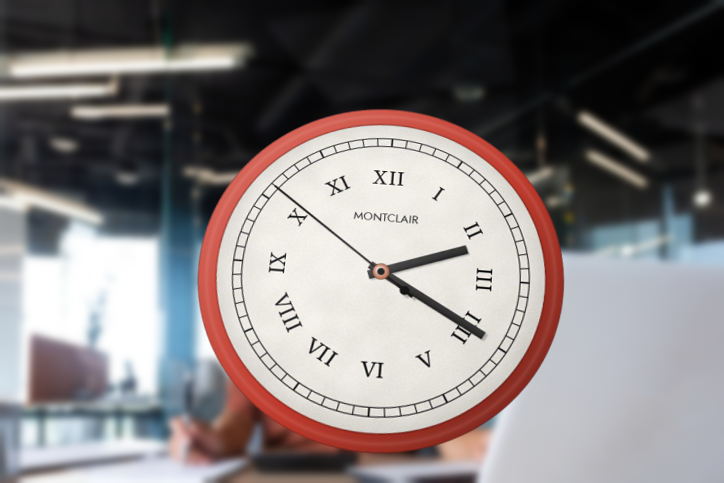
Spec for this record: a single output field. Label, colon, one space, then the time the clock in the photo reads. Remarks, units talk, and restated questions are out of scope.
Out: 2:19:51
